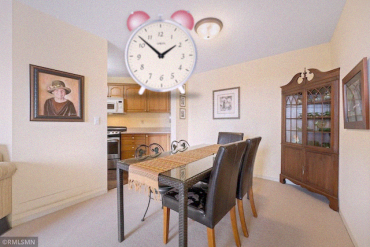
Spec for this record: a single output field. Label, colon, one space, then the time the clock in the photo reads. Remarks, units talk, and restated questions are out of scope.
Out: 1:52
